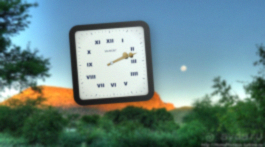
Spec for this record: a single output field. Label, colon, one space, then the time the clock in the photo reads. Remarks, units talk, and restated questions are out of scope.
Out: 2:12
